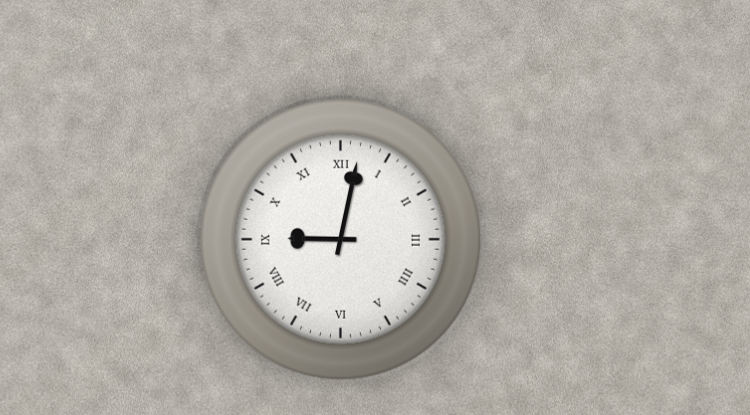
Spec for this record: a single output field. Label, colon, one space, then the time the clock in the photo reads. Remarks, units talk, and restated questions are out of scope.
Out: 9:02
